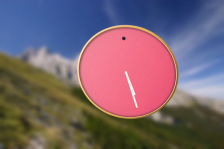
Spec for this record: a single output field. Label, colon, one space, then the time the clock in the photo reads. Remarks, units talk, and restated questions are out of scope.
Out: 5:28
